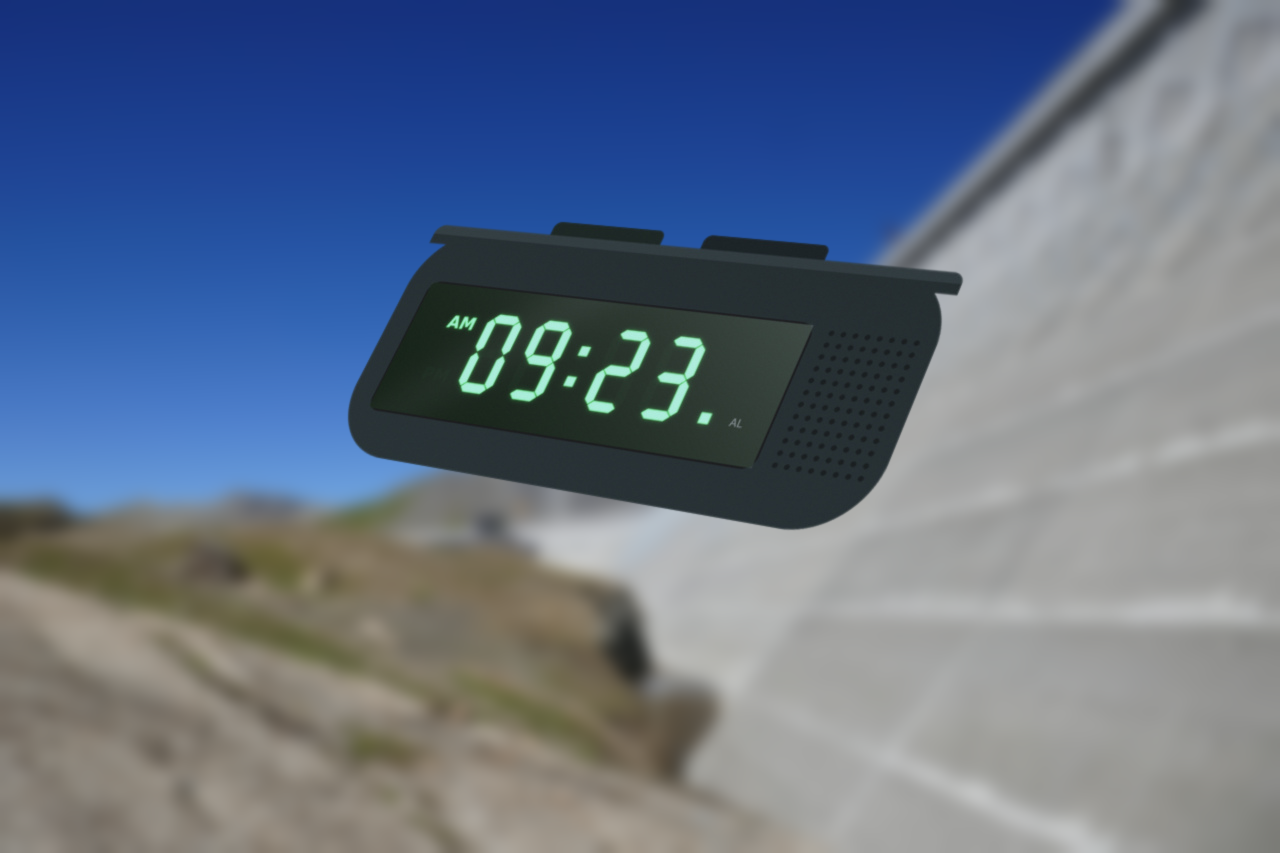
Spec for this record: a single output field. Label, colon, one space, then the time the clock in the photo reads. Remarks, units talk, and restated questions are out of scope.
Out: 9:23
